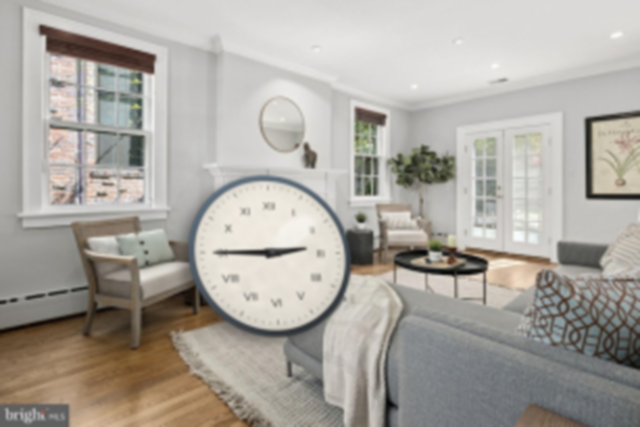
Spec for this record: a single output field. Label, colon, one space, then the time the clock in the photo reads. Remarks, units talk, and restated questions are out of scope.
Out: 2:45
